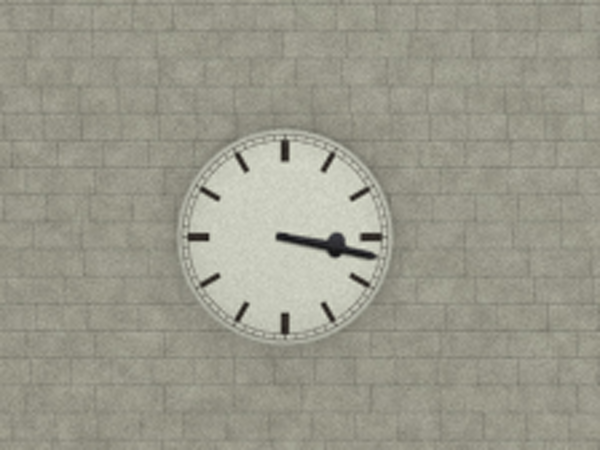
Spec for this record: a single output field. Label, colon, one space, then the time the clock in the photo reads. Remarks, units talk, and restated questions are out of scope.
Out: 3:17
